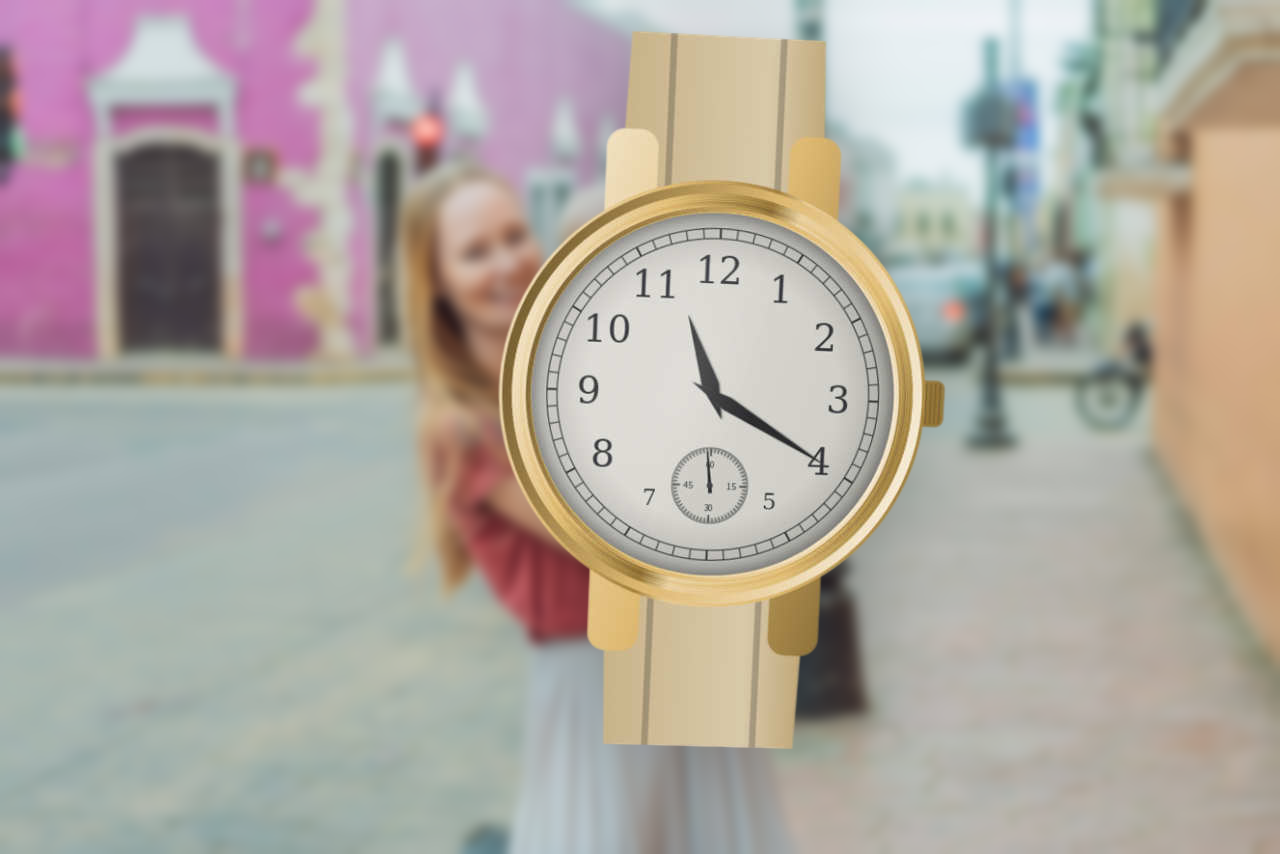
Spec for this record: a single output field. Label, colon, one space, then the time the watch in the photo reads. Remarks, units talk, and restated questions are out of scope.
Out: 11:19:59
